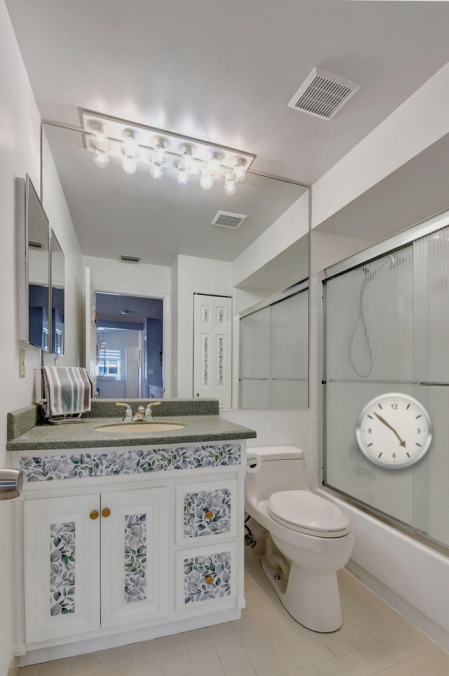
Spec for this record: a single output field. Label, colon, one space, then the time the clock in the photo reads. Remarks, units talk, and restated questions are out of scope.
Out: 4:52
